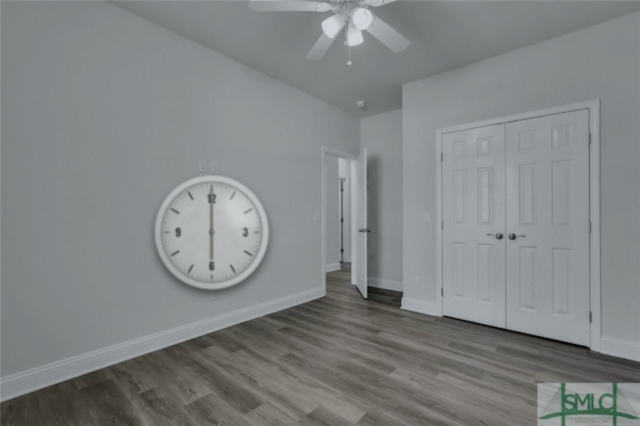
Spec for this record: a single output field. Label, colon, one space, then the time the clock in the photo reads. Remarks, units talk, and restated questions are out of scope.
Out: 6:00
